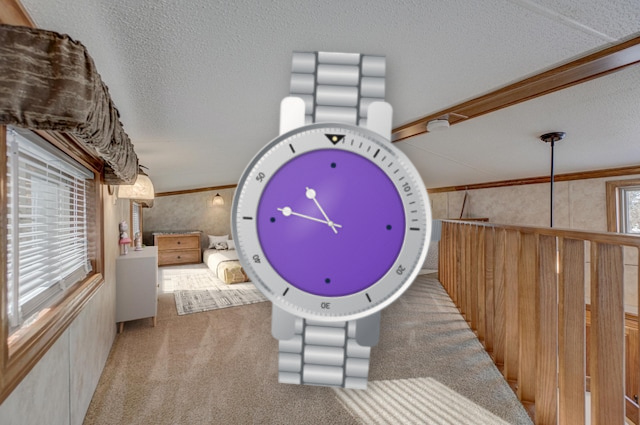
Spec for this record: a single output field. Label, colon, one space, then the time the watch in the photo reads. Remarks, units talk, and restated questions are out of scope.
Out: 10:47
